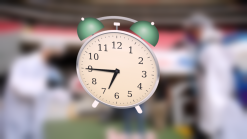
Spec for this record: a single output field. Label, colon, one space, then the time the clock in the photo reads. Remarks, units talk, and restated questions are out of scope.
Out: 6:45
